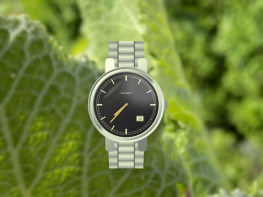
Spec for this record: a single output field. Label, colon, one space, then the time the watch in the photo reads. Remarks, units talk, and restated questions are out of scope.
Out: 7:37
